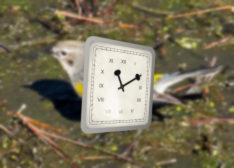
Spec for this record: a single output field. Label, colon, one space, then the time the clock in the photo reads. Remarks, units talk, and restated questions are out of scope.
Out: 11:10
